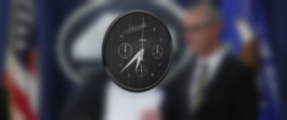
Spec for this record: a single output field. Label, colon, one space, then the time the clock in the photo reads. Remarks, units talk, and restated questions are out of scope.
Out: 6:38
